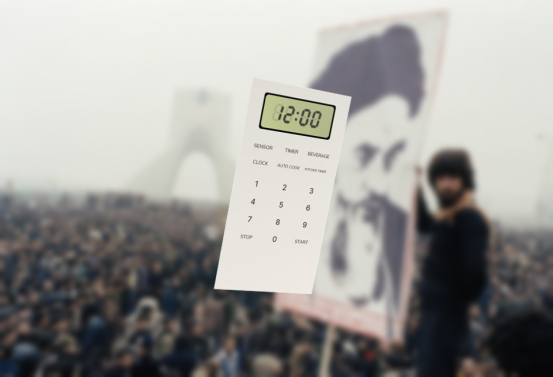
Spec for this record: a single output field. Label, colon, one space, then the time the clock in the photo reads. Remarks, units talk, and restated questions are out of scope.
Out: 12:00
